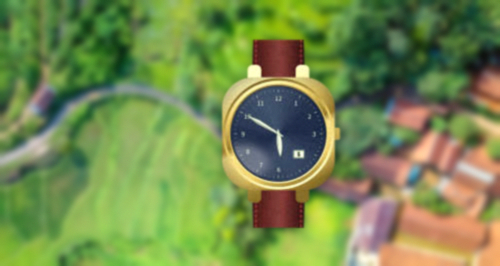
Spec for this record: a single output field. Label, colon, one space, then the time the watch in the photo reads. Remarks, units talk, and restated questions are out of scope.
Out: 5:50
